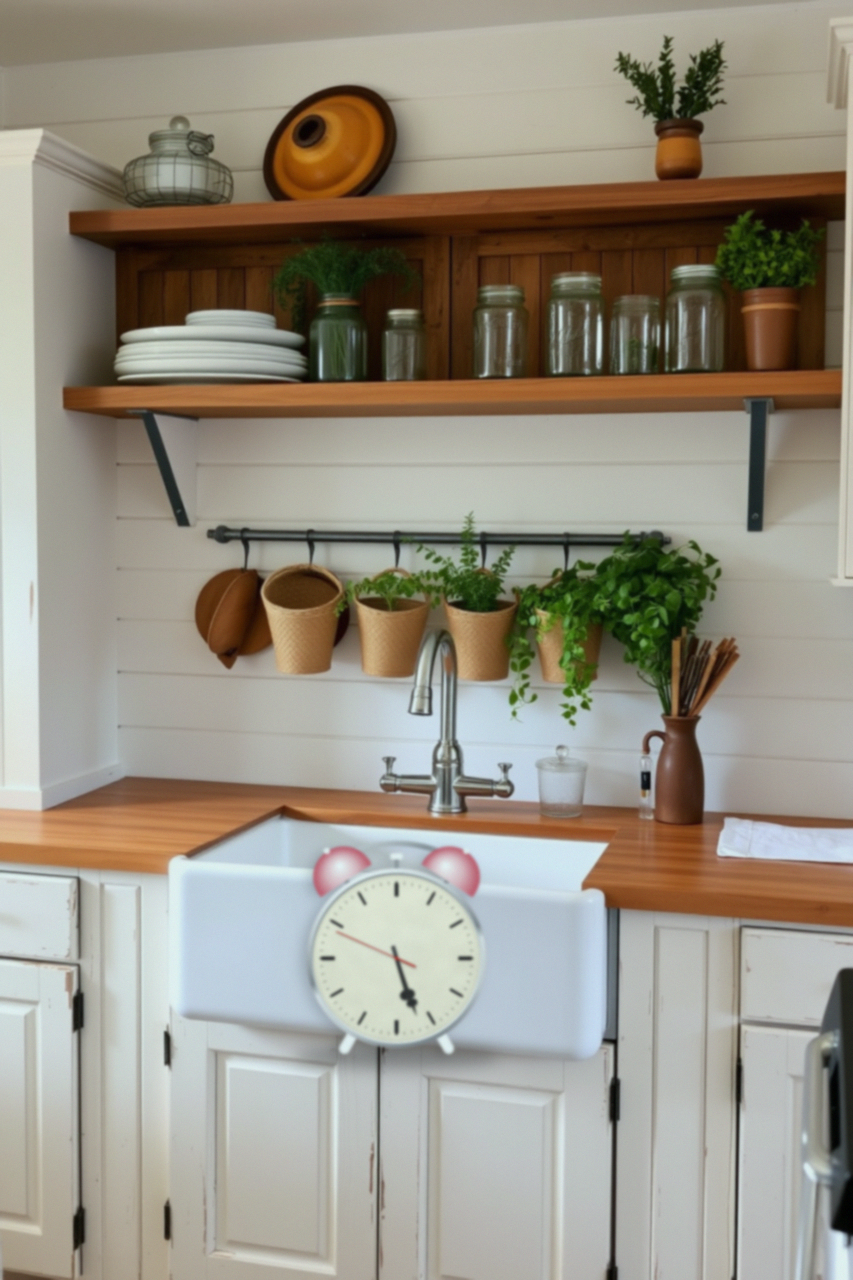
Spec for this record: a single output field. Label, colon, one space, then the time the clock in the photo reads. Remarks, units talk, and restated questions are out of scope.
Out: 5:26:49
